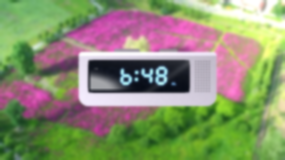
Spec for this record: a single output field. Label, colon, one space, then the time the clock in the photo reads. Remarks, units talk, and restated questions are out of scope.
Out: 6:48
